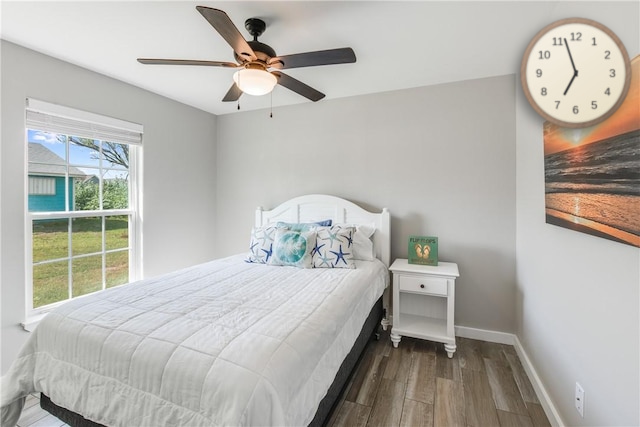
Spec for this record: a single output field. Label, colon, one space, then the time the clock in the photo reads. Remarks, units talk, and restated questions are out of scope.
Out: 6:57
